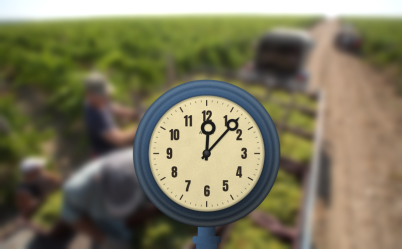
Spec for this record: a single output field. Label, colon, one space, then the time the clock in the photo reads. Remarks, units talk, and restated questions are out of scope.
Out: 12:07
